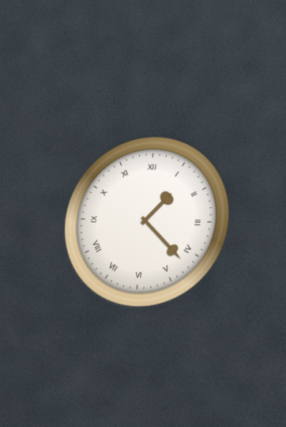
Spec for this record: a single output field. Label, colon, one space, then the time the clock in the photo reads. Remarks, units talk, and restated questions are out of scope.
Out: 1:22
